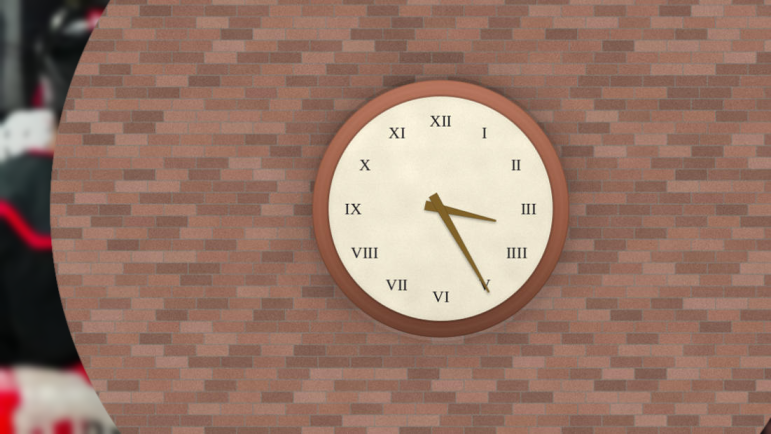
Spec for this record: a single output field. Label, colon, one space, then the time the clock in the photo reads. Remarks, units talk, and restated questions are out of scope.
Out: 3:25
